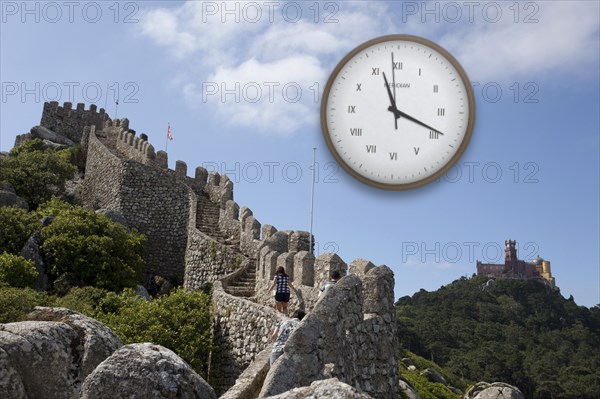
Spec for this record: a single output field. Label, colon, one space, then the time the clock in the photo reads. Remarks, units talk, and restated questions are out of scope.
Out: 11:18:59
